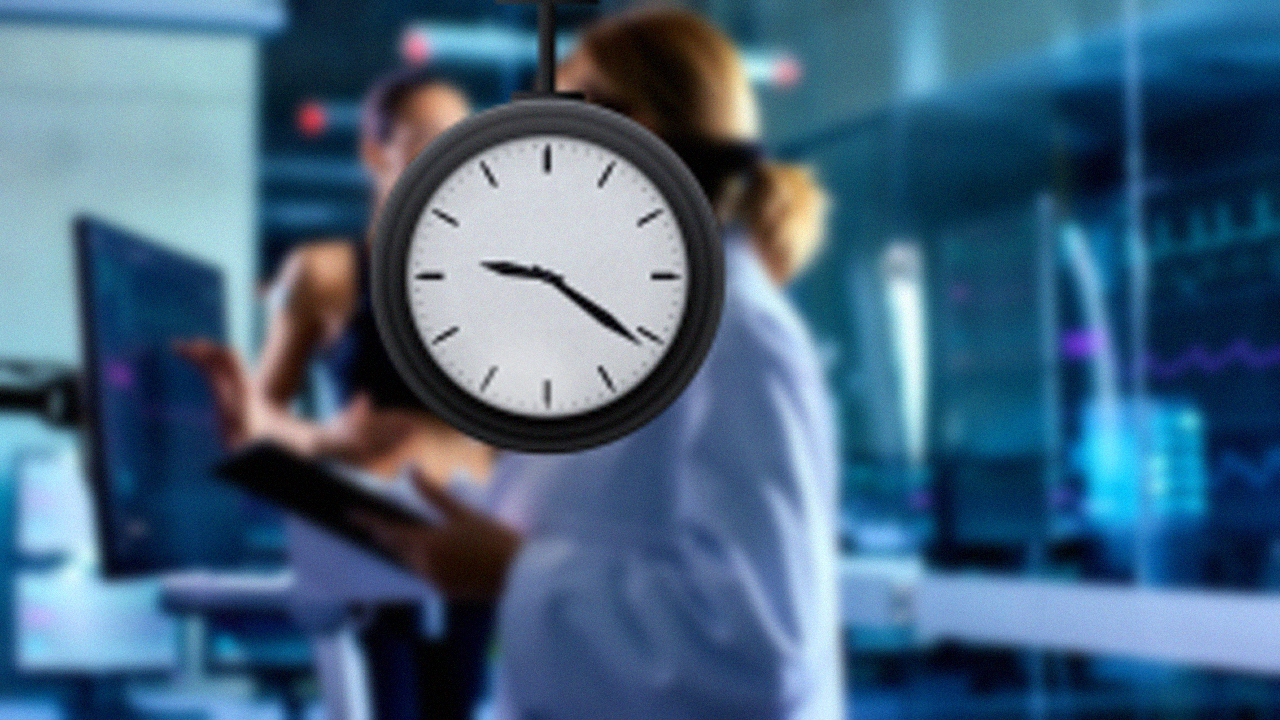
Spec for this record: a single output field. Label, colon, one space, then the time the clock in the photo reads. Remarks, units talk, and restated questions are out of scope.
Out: 9:21
